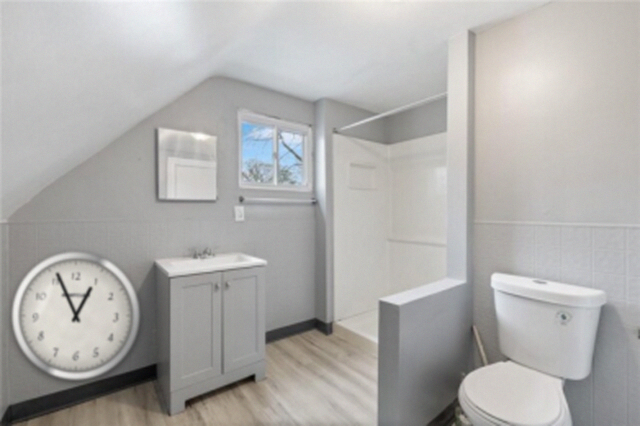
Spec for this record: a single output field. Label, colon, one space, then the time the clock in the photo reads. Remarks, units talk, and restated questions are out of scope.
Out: 12:56
